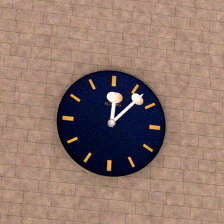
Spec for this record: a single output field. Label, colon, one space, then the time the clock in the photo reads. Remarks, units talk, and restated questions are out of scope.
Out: 12:07
